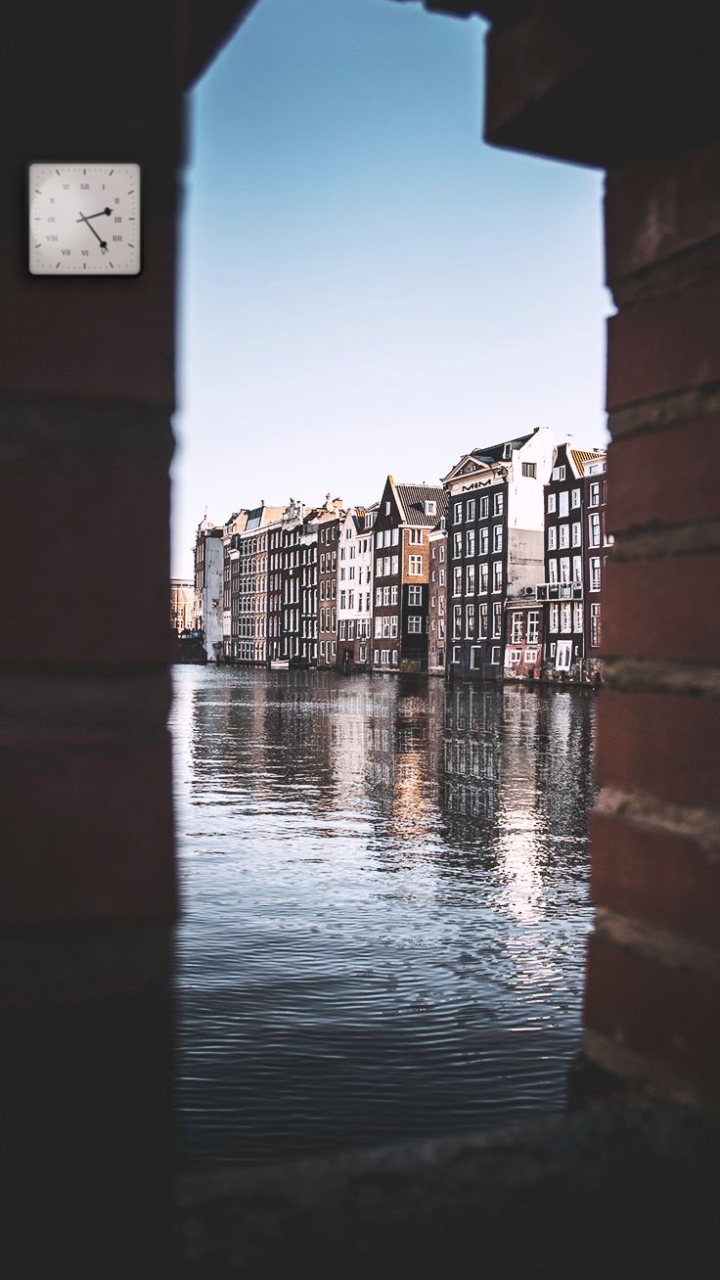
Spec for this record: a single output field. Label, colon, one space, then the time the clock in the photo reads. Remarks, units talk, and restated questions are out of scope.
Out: 2:24
